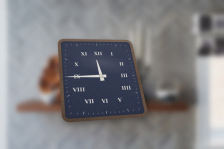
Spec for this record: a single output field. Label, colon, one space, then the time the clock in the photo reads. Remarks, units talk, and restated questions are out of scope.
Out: 11:45
